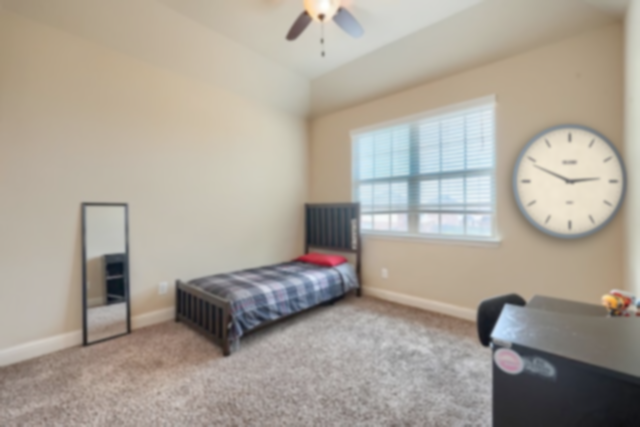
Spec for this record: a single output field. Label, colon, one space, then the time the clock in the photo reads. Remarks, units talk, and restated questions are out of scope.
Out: 2:49
